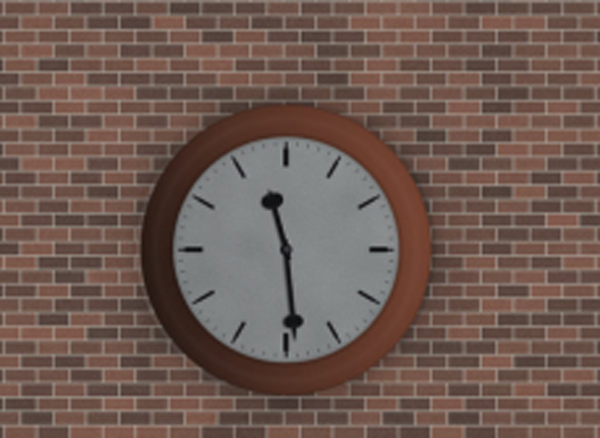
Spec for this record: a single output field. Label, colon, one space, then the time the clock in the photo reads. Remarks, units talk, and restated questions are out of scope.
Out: 11:29
